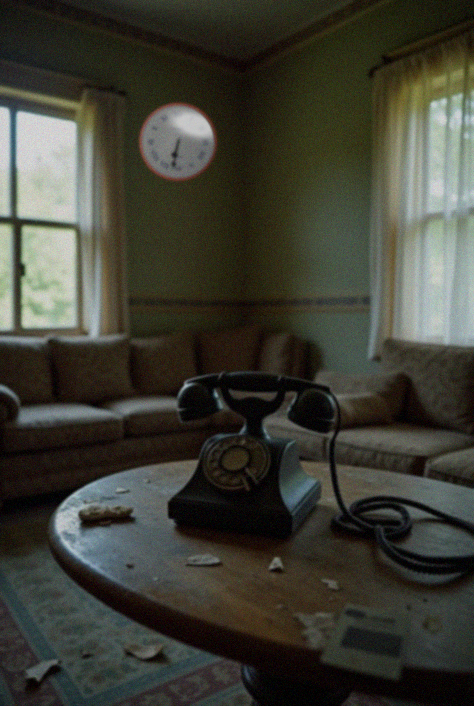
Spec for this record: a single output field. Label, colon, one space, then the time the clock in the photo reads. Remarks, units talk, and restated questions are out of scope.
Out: 6:32
